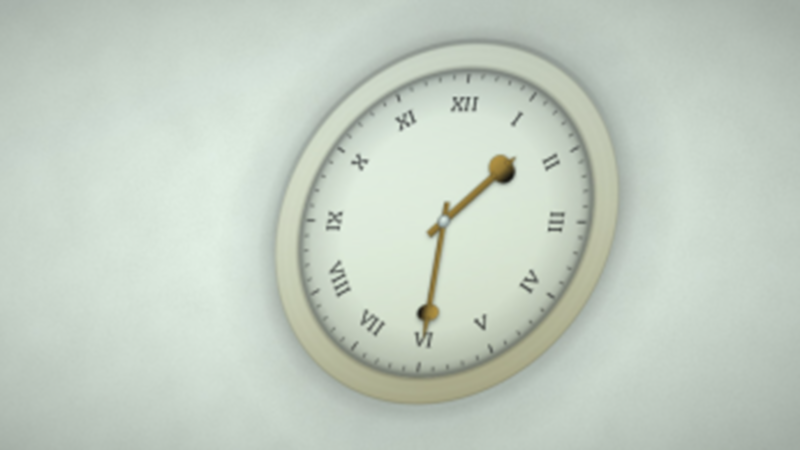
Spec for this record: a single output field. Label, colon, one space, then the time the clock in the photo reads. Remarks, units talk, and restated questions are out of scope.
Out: 1:30
